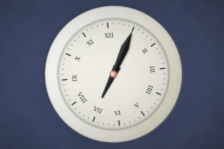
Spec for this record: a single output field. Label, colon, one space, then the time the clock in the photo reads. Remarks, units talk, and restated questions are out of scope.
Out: 7:05
